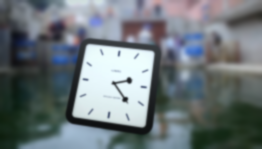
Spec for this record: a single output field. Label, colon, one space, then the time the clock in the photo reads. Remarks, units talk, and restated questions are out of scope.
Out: 2:23
